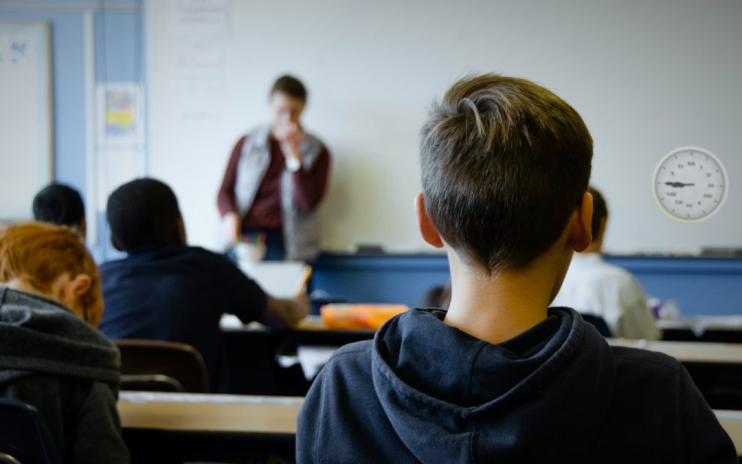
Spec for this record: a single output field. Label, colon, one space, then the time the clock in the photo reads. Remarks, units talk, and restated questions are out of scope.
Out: 8:45
